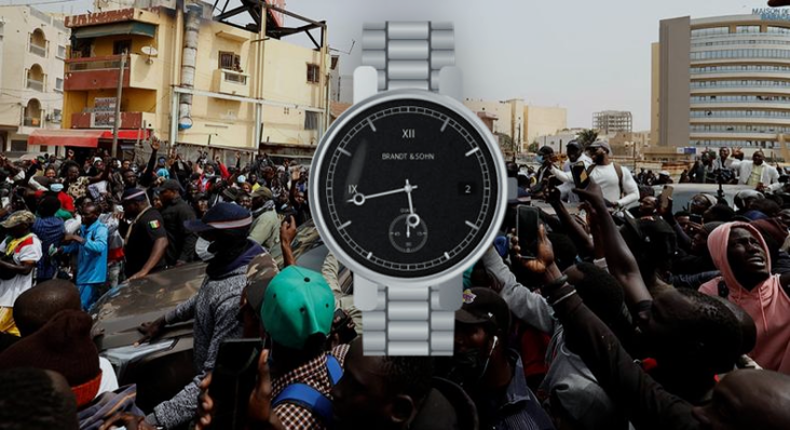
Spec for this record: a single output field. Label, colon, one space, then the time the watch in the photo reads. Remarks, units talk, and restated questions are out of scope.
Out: 5:43
